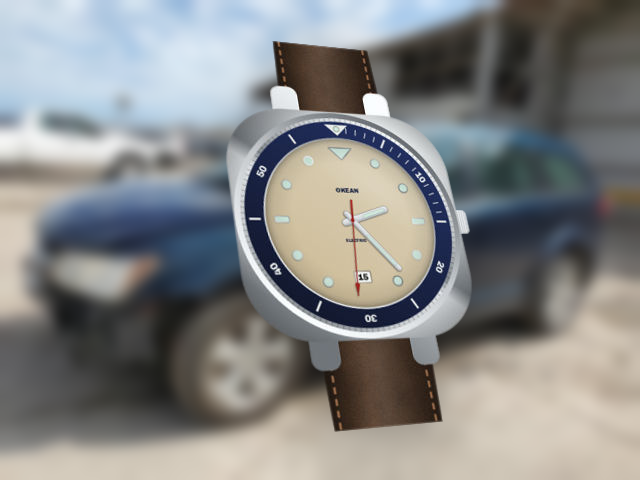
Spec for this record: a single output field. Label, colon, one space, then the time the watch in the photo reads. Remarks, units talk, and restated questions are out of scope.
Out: 2:23:31
